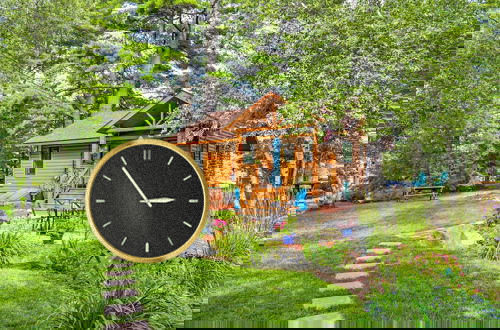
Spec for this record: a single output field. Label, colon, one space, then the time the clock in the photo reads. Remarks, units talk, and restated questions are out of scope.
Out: 2:54
